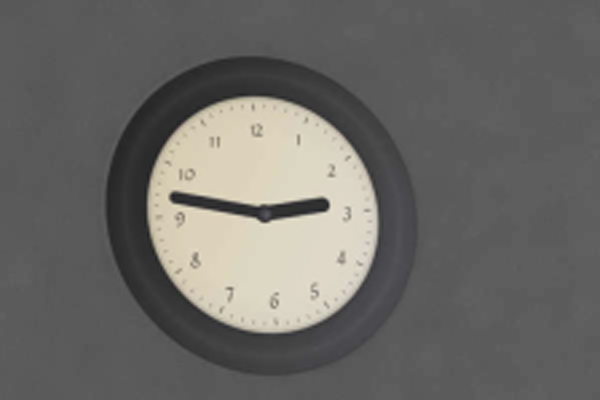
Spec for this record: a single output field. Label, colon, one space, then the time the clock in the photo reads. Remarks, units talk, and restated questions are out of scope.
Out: 2:47
